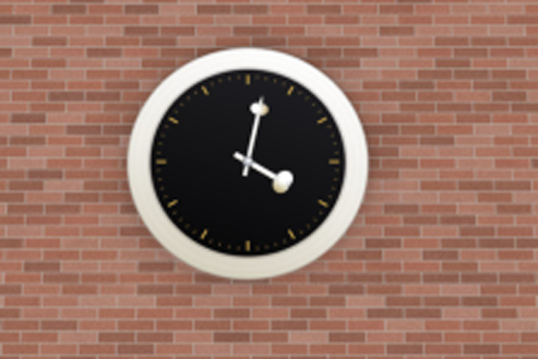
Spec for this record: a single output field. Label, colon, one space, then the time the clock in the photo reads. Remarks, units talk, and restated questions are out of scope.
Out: 4:02
